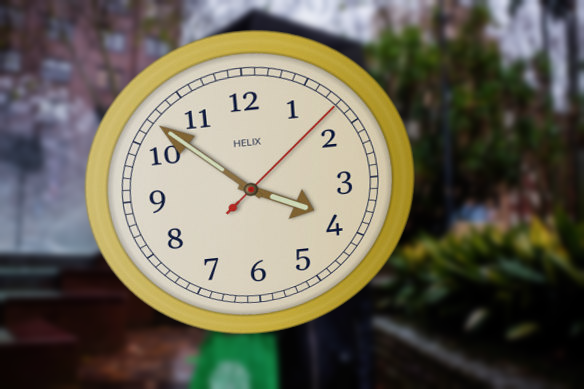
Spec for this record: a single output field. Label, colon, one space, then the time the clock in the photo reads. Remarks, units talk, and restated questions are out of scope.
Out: 3:52:08
